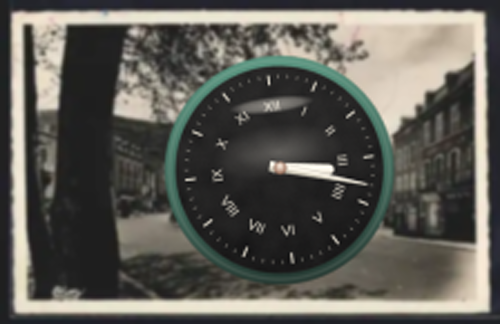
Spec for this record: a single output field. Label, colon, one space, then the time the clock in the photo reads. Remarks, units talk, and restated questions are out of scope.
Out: 3:18
